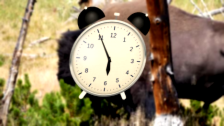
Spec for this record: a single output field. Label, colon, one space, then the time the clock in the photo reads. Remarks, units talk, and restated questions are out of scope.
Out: 5:55
